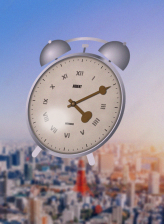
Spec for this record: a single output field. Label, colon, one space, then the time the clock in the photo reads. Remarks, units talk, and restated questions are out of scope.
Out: 4:10
